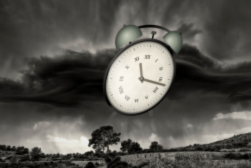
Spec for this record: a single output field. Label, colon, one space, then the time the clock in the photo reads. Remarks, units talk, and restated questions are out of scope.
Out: 11:17
